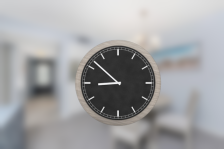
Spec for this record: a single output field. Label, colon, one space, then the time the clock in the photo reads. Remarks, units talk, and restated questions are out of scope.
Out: 8:52
